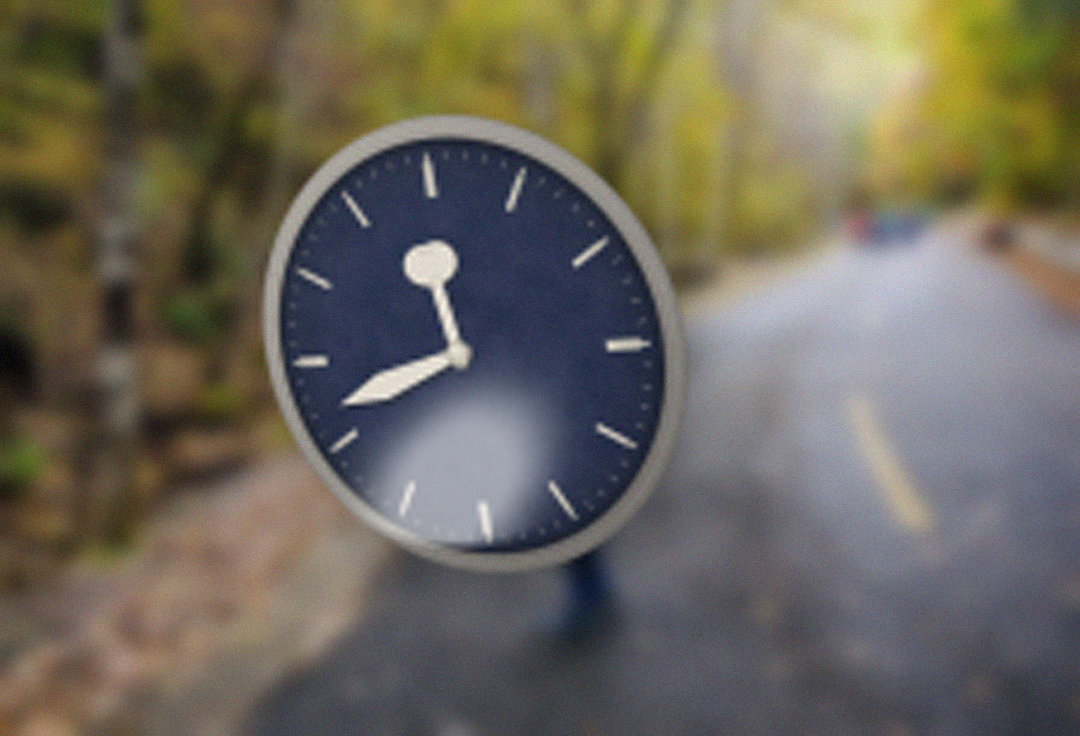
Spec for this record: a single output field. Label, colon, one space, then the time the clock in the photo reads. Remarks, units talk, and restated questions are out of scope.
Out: 11:42
